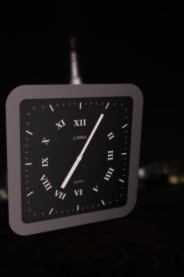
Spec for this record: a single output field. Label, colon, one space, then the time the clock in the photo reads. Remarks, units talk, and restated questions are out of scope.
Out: 7:05
